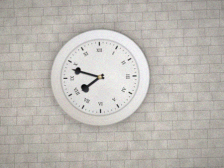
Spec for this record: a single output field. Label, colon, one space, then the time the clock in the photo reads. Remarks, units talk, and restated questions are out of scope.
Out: 7:48
